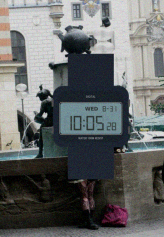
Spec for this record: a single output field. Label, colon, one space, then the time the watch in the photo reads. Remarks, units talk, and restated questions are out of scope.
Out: 10:05:28
